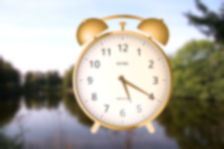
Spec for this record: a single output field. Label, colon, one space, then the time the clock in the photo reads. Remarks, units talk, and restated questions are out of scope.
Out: 5:20
